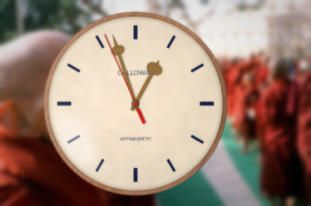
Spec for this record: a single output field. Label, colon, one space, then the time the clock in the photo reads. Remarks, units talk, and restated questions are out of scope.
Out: 12:56:56
